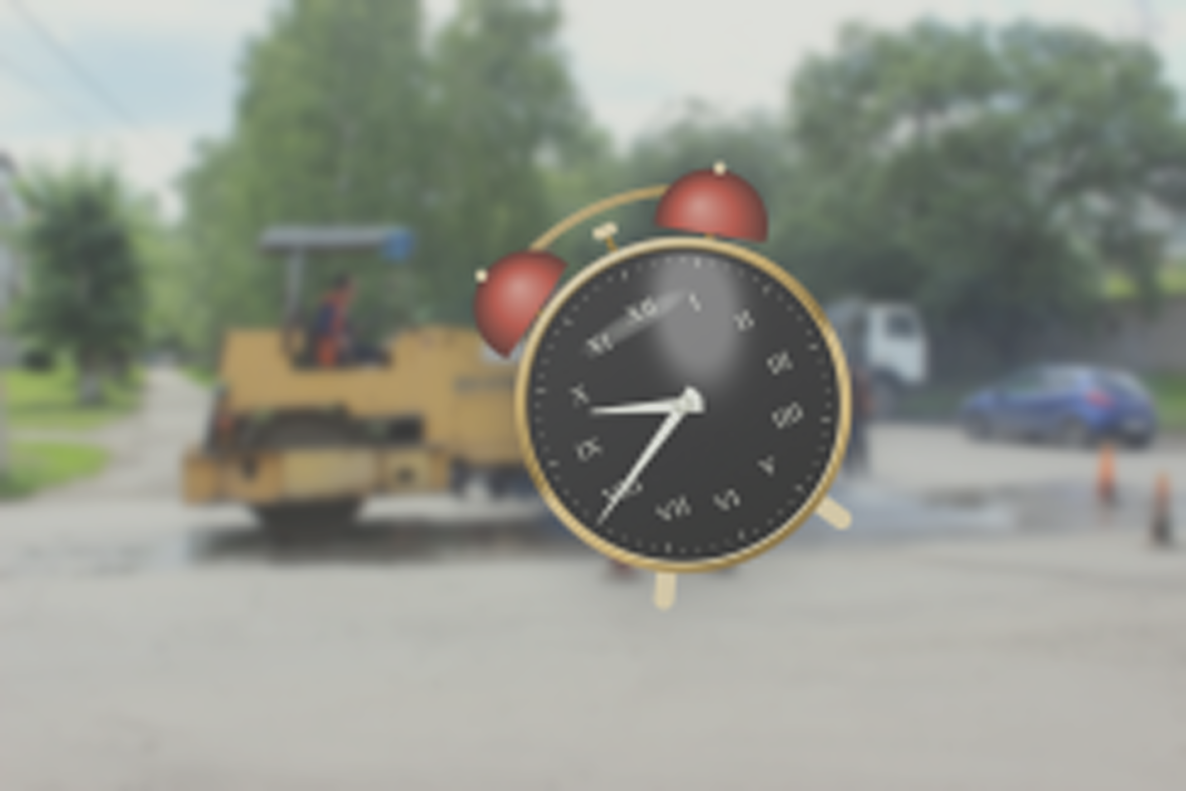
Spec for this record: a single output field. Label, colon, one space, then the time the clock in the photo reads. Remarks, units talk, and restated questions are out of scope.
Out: 9:40
